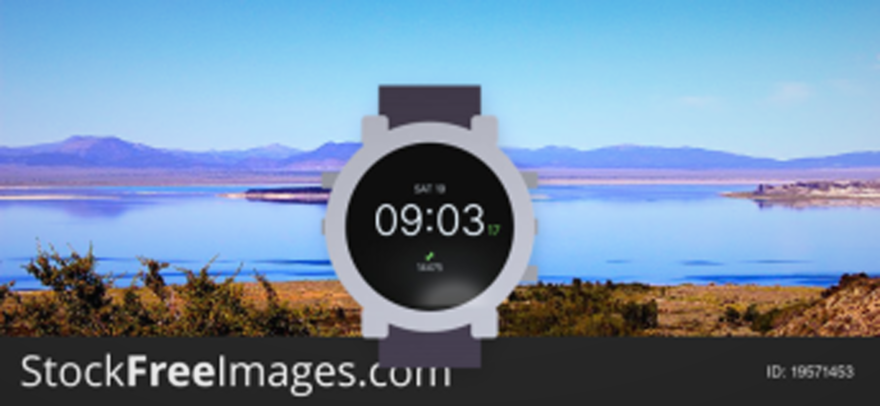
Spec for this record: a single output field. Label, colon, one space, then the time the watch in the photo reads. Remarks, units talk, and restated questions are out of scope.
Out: 9:03
